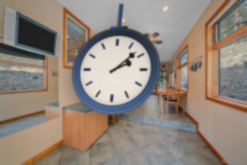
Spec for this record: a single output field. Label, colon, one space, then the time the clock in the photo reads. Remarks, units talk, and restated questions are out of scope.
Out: 2:08
